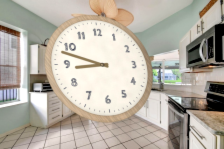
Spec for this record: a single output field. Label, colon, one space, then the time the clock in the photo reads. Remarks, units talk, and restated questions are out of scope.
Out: 8:48
